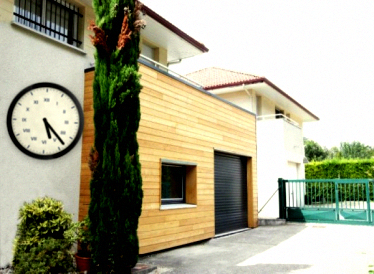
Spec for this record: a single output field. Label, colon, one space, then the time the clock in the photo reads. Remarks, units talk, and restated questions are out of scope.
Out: 5:23
